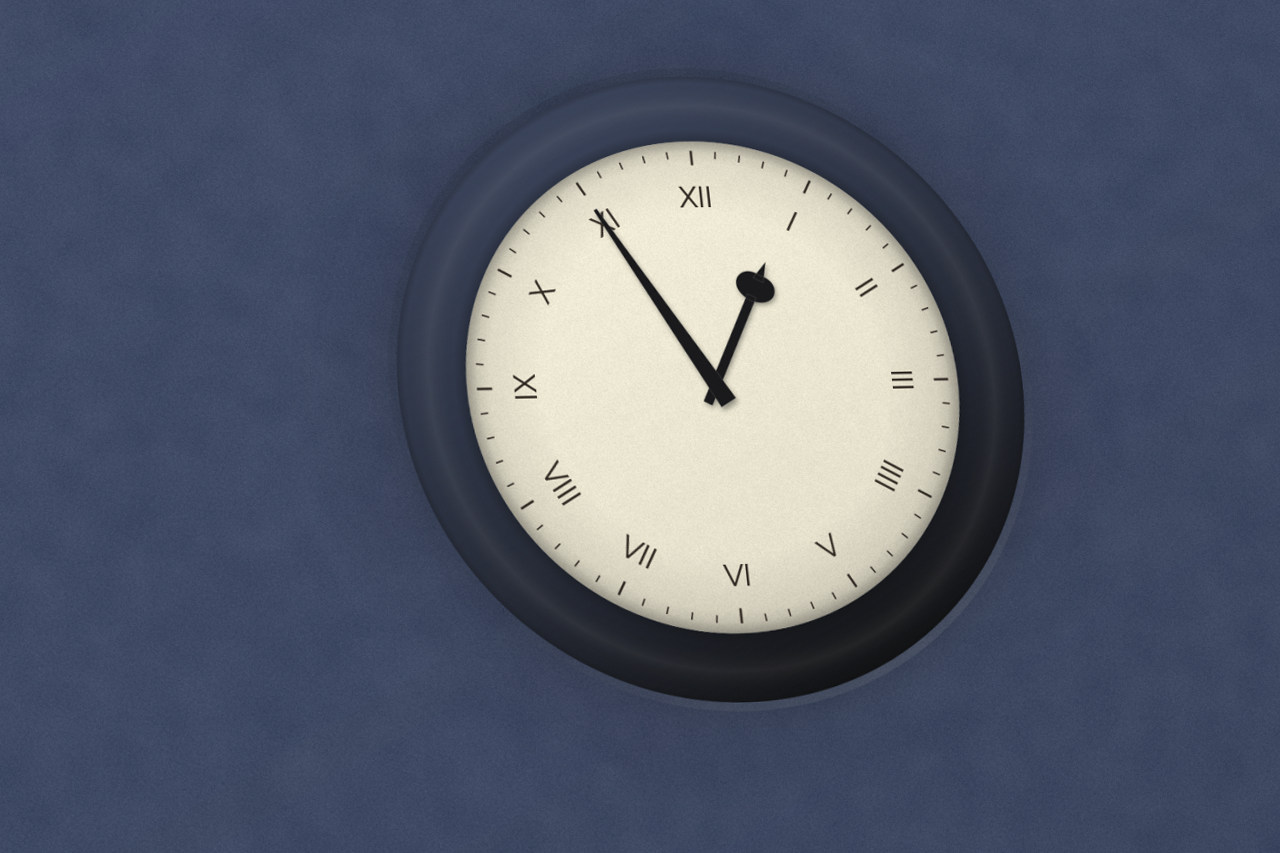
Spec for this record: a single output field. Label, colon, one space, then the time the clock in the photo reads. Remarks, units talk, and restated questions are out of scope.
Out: 12:55
